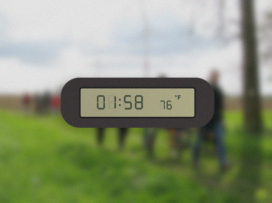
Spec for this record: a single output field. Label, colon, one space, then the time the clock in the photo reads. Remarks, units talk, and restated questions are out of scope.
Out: 1:58
